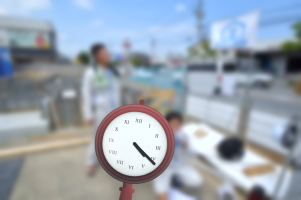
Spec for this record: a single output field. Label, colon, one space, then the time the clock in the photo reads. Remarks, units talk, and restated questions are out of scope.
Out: 4:21
